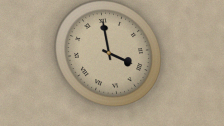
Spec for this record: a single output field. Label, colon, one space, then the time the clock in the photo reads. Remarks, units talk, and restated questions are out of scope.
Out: 4:00
